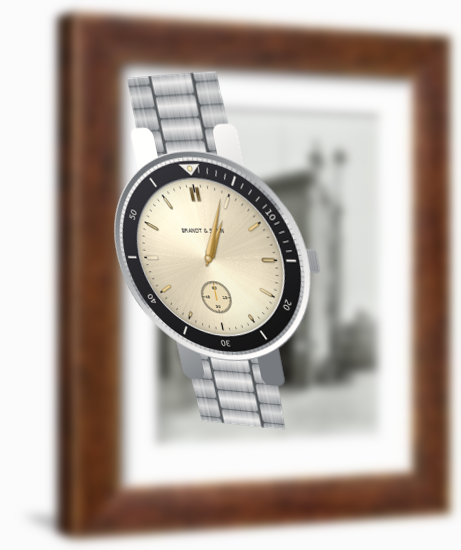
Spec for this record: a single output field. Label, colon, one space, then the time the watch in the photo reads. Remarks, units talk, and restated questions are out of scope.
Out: 1:04
